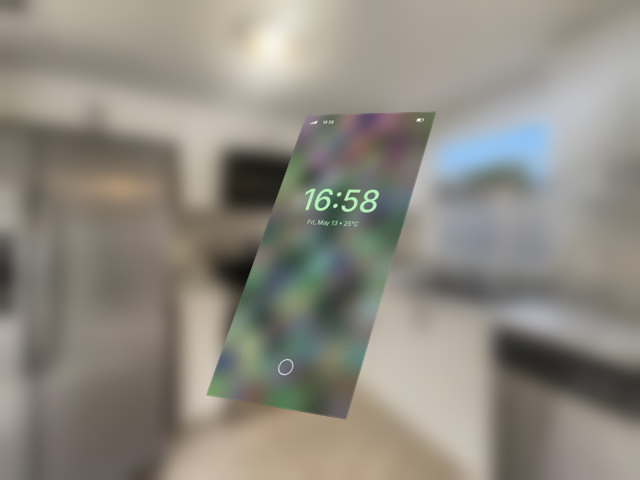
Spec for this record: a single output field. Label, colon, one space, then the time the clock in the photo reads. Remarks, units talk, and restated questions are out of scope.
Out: 16:58
